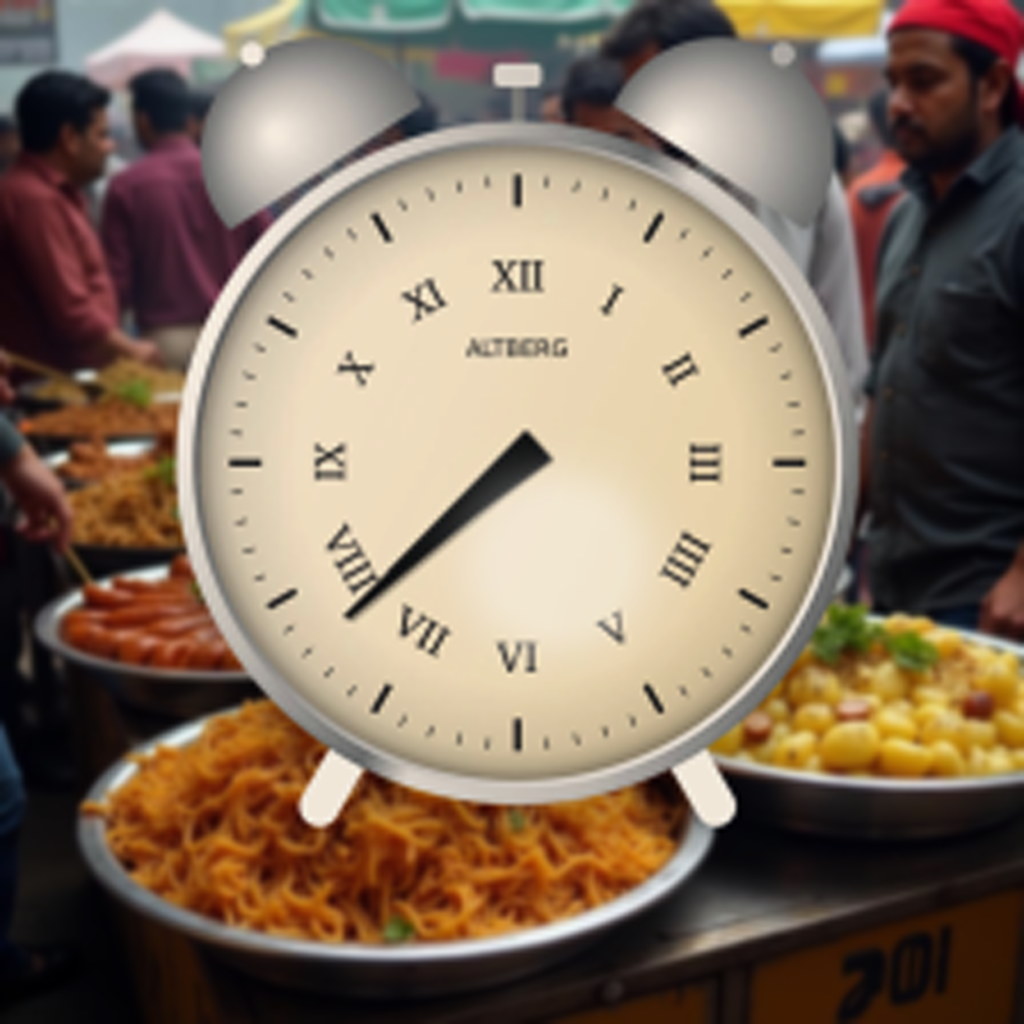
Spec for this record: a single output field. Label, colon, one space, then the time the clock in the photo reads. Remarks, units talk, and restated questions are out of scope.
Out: 7:38
